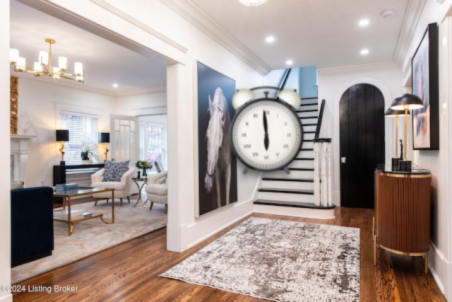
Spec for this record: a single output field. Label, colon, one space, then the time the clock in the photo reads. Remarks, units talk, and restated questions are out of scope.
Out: 5:59
